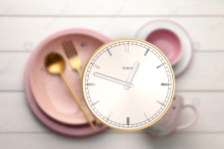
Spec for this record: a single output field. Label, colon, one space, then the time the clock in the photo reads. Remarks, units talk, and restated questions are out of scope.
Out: 12:48
